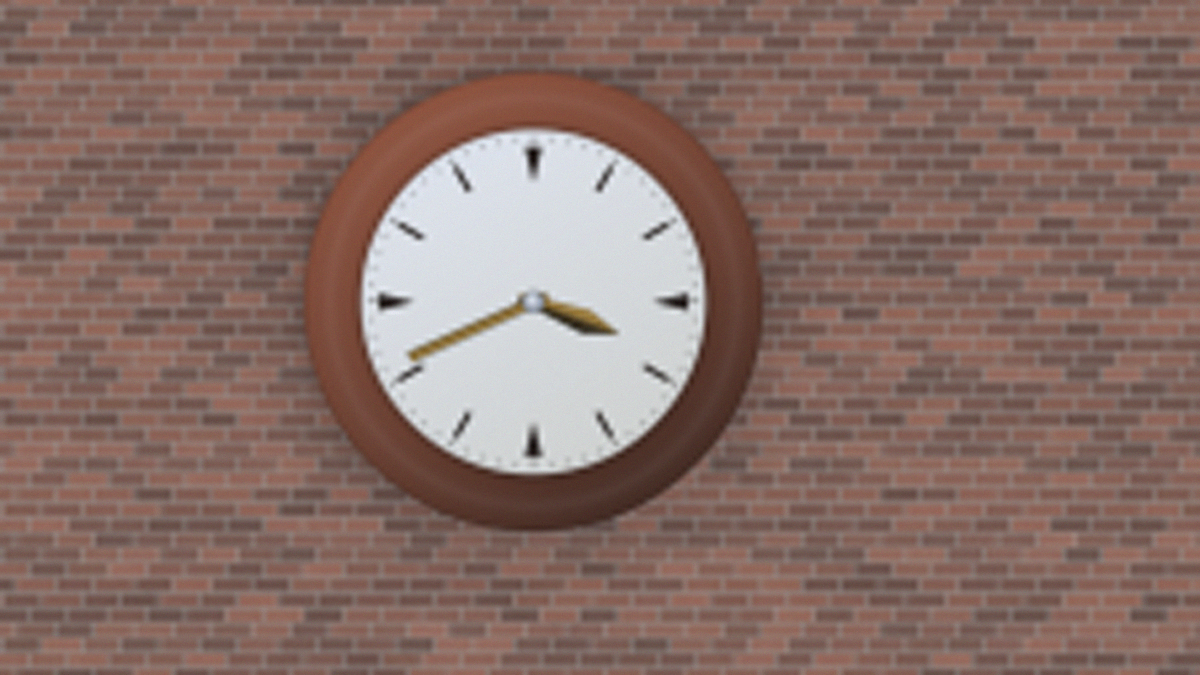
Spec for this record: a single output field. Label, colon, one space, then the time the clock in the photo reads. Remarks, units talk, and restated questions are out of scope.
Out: 3:41
